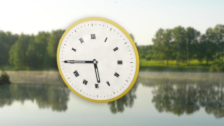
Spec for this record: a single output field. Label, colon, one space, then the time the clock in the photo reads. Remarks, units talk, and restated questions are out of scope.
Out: 5:45
